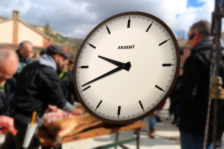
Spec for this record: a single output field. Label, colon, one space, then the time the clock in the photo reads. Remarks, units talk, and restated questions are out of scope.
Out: 9:41
